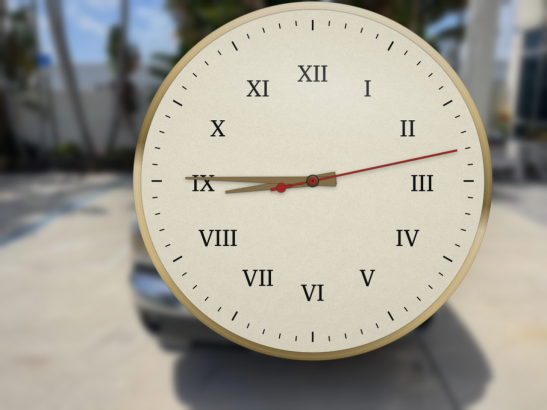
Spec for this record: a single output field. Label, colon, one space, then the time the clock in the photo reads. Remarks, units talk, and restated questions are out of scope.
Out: 8:45:13
